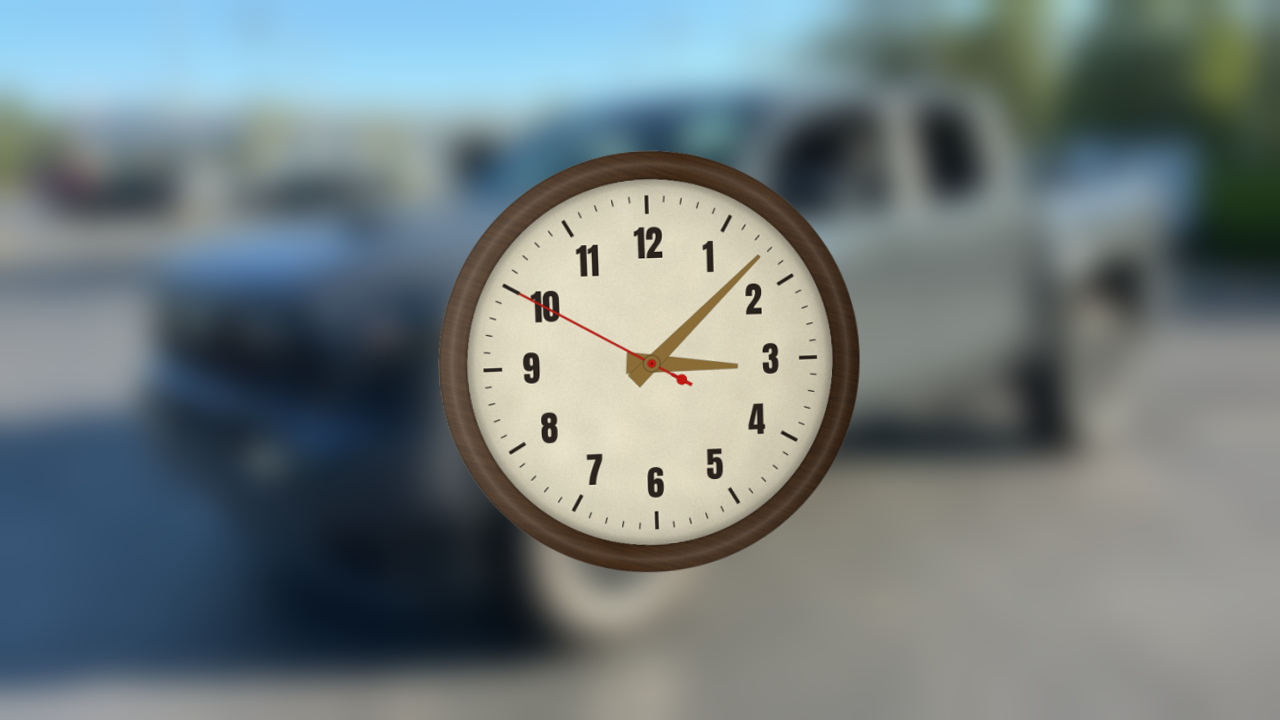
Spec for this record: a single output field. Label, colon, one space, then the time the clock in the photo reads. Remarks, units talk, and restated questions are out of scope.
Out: 3:07:50
